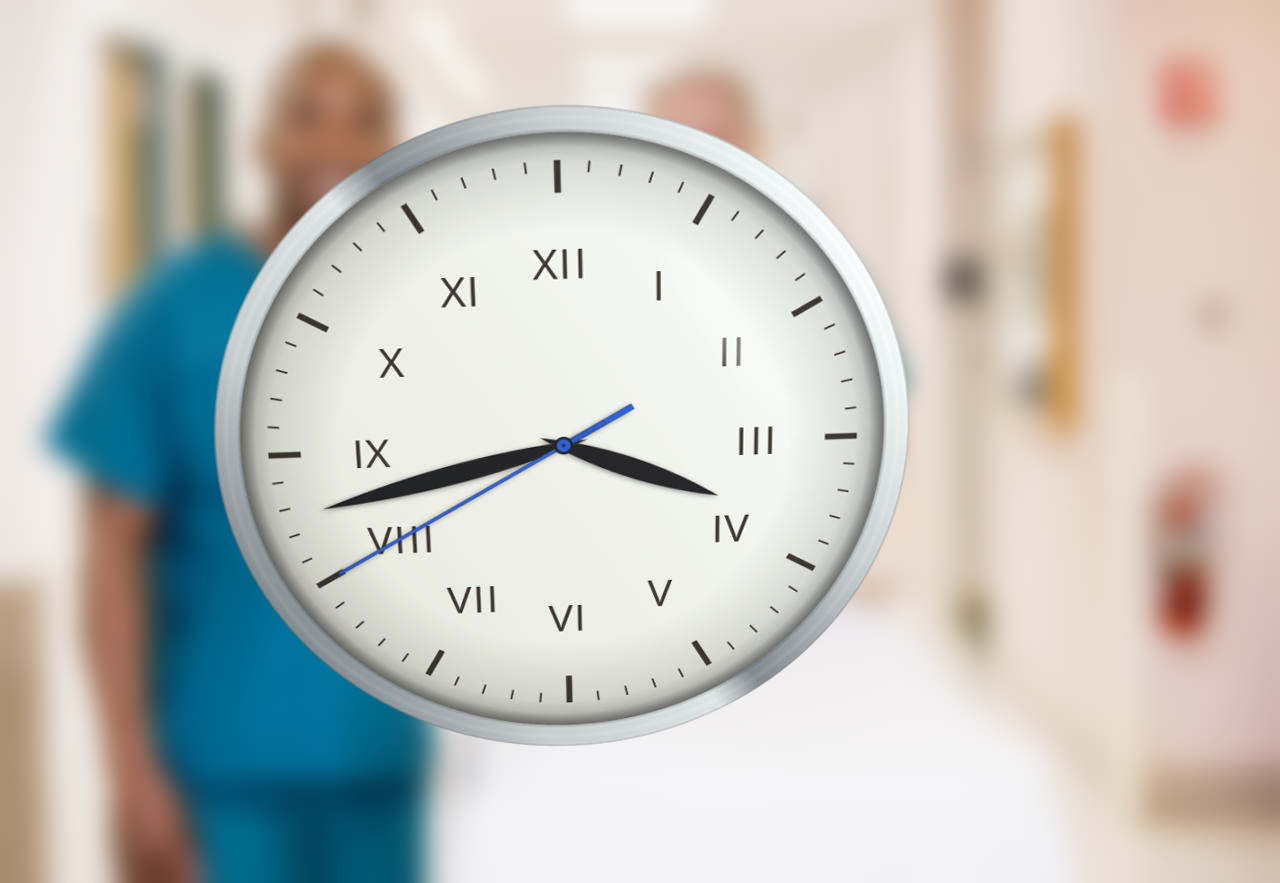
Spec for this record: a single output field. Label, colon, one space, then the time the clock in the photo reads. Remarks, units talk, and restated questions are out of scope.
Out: 3:42:40
